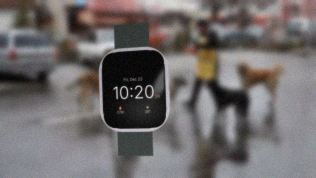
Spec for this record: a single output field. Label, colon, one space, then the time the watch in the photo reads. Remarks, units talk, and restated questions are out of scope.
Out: 10:20
